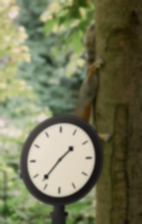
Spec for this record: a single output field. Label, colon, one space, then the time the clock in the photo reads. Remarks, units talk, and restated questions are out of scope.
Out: 1:37
